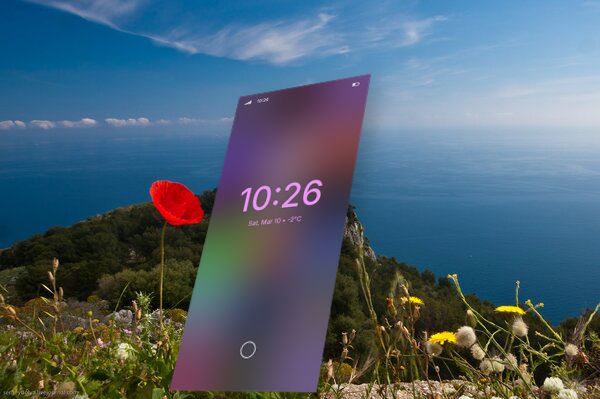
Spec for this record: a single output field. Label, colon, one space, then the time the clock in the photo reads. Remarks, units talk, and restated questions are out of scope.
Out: 10:26
